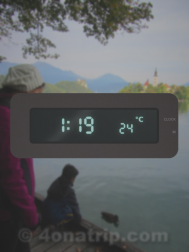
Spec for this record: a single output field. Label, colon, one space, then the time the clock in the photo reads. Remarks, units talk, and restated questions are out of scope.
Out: 1:19
